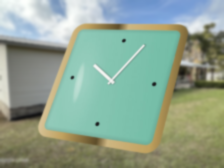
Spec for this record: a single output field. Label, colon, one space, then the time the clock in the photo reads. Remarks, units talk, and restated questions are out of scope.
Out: 10:05
